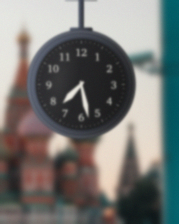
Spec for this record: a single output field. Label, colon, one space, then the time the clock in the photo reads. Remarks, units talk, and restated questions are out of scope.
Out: 7:28
